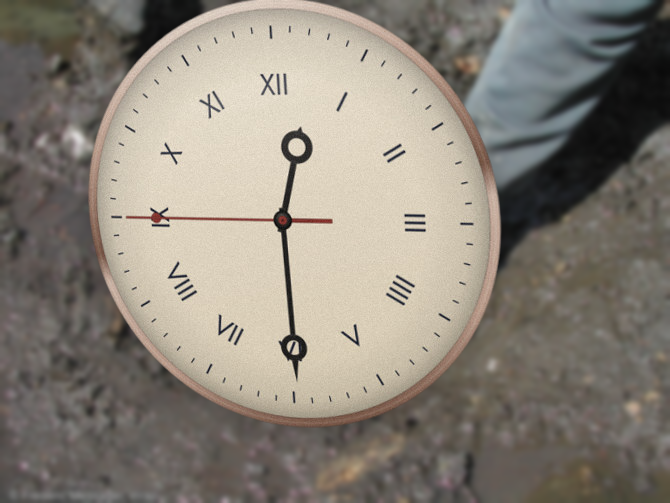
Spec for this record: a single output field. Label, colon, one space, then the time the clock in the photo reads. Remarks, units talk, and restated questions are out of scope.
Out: 12:29:45
